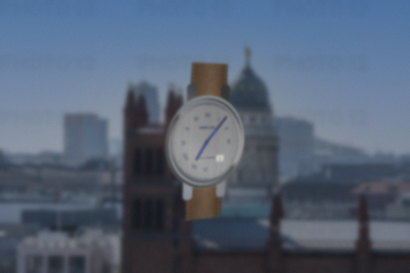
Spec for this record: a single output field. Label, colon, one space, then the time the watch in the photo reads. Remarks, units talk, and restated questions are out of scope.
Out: 7:07
